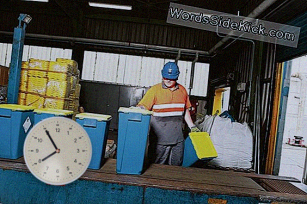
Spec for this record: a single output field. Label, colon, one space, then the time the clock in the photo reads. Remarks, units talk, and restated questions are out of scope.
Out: 7:55
